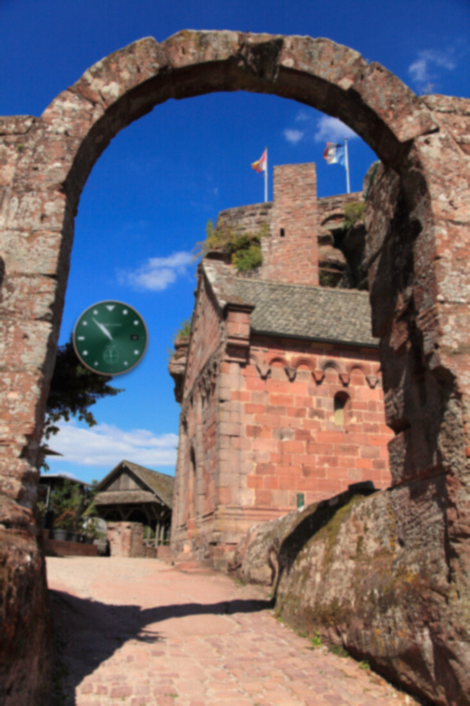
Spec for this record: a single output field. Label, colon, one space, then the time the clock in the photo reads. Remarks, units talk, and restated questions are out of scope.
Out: 10:53
